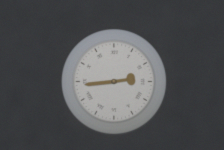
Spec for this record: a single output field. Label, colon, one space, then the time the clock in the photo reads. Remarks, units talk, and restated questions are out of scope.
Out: 2:44
